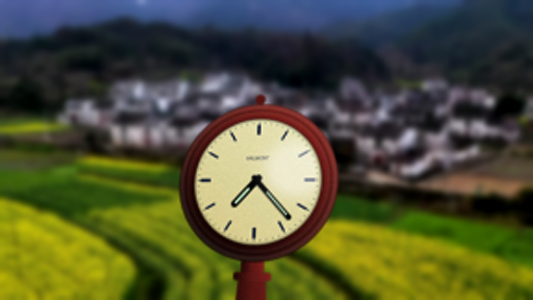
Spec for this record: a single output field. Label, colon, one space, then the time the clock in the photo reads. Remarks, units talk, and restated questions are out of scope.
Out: 7:23
